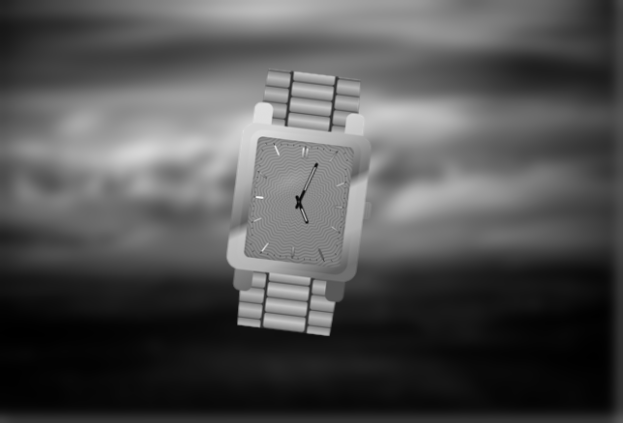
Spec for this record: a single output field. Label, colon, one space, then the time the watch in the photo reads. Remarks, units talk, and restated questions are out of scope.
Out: 5:03
